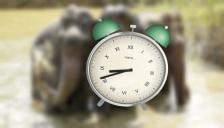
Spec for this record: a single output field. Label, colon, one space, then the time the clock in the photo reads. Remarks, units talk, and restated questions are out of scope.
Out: 8:41
